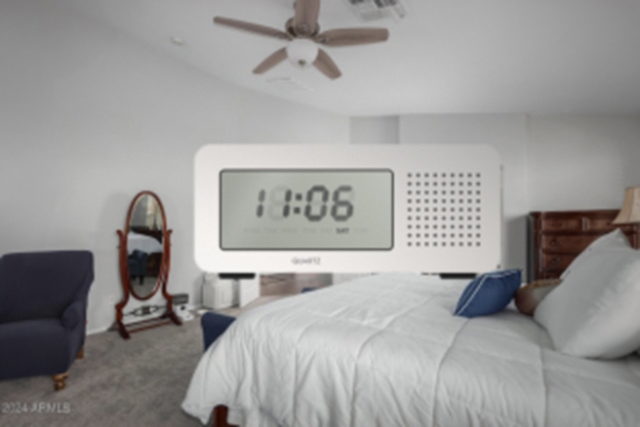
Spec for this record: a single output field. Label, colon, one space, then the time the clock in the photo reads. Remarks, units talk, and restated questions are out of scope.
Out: 11:06
